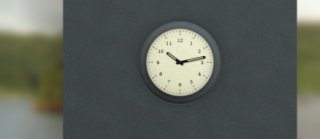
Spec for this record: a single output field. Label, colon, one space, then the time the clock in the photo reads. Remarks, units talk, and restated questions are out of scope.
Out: 10:13
